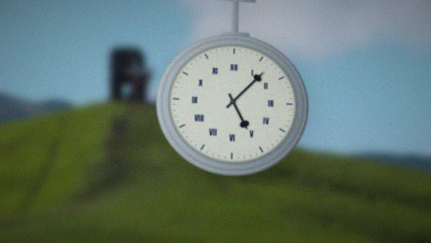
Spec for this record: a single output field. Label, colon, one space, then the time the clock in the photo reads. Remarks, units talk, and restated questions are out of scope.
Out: 5:07
